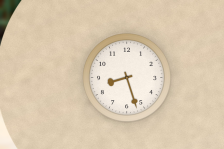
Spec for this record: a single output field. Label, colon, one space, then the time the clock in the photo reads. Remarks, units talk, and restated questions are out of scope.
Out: 8:27
